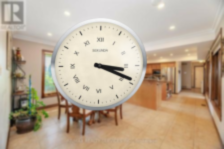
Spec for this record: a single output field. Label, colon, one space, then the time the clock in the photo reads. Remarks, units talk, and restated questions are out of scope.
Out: 3:19
